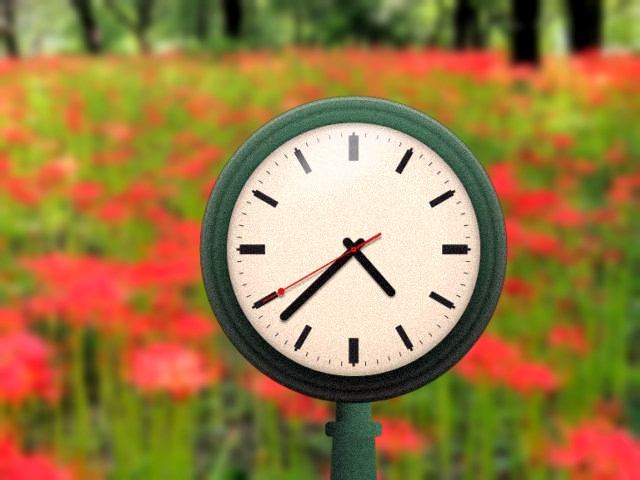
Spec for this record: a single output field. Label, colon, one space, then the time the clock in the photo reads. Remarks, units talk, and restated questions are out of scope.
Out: 4:37:40
